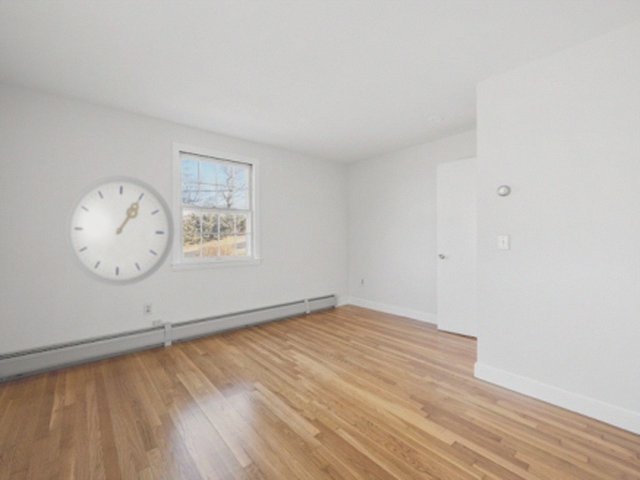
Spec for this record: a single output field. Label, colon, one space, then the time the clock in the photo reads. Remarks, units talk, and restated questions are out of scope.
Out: 1:05
